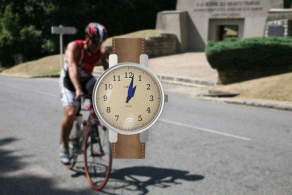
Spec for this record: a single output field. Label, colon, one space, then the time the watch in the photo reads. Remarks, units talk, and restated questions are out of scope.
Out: 1:02
